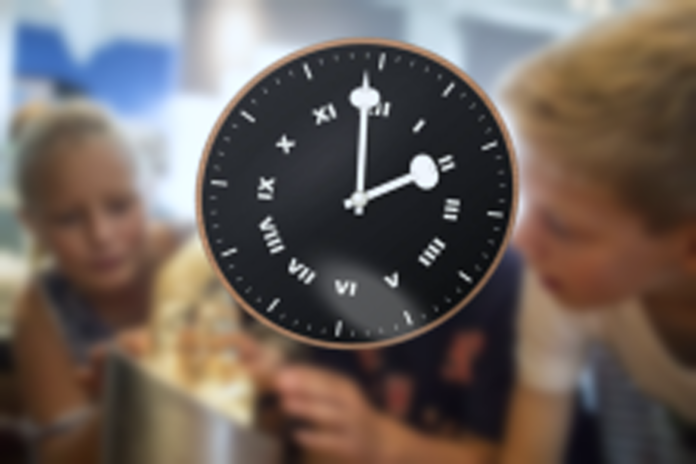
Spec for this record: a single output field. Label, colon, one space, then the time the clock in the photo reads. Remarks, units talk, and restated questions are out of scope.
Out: 1:59
